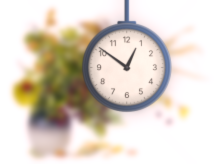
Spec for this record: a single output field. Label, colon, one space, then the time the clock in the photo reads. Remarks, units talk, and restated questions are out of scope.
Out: 12:51
